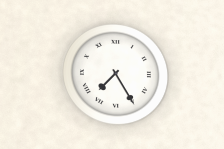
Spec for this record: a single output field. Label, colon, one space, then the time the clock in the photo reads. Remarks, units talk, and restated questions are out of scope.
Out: 7:25
